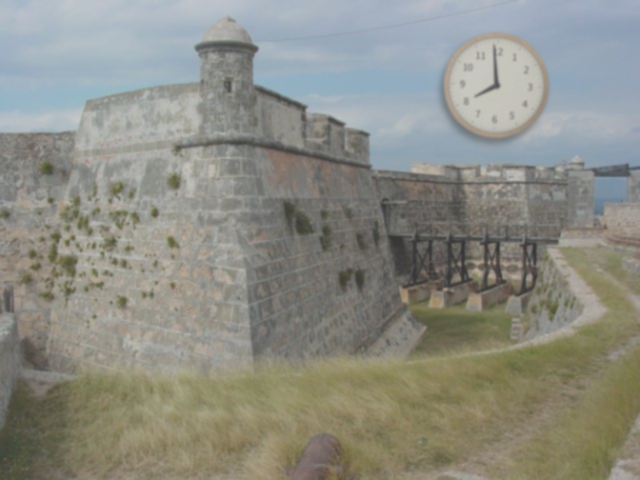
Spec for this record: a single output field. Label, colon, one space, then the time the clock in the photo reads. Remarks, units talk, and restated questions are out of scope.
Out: 7:59
